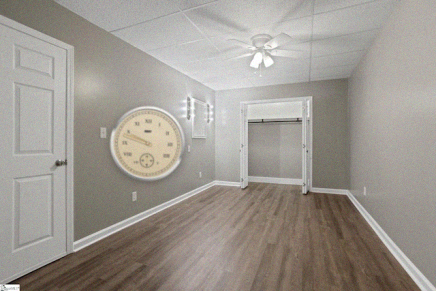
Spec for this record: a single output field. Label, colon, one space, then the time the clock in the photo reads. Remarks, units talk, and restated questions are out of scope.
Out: 9:48
